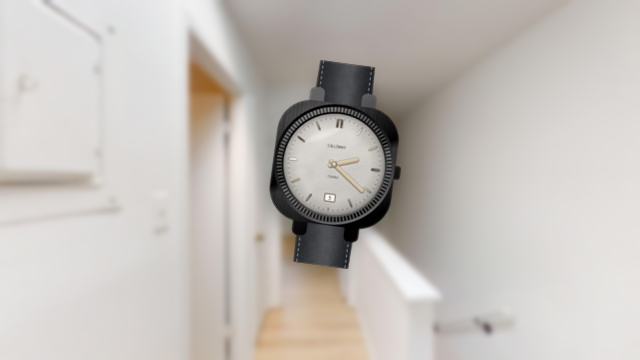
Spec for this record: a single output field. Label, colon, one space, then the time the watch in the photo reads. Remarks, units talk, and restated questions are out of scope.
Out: 2:21
